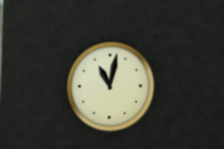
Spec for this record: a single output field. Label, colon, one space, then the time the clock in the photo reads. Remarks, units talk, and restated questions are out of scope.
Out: 11:02
